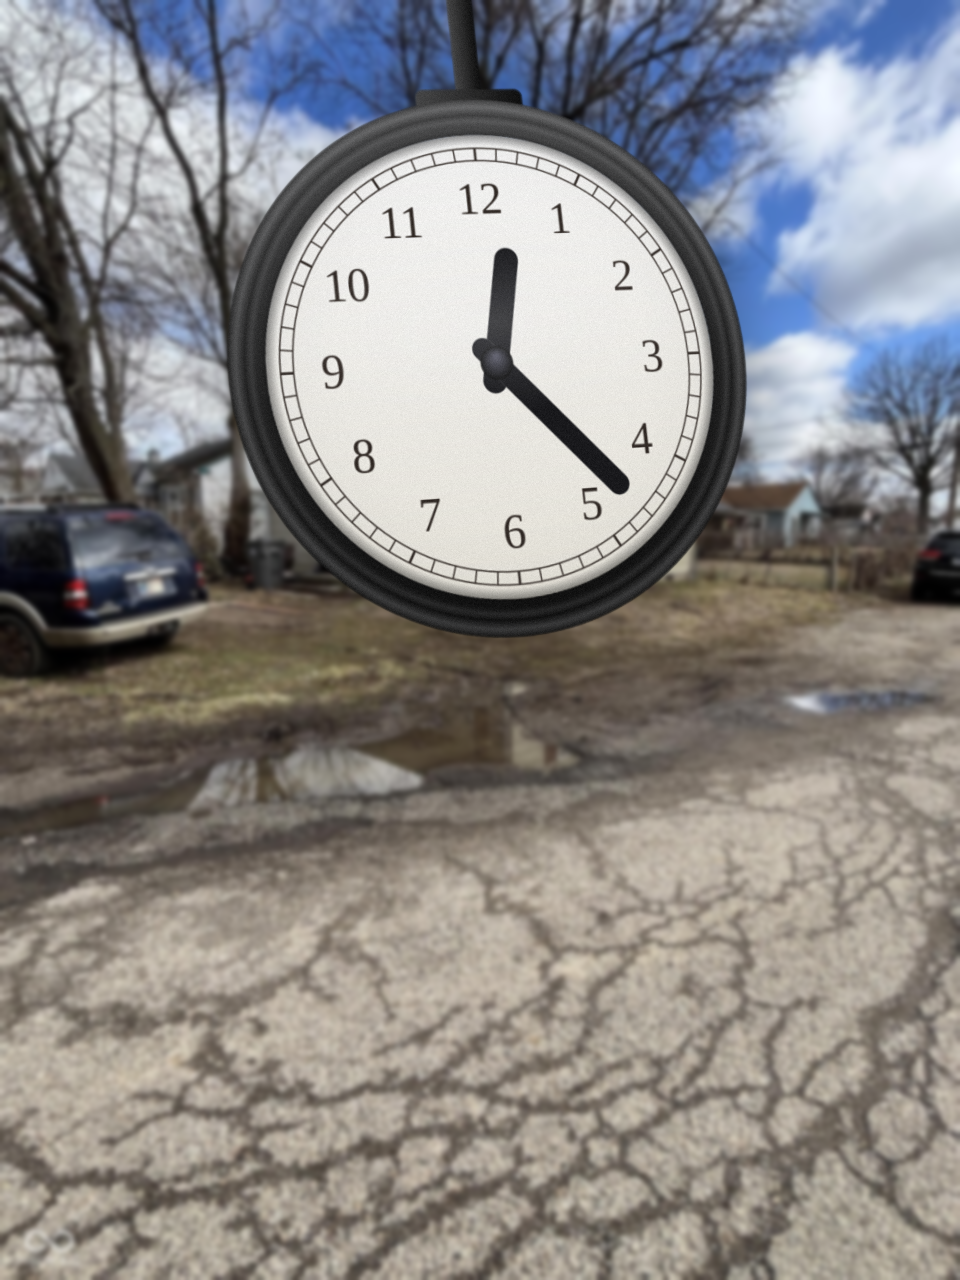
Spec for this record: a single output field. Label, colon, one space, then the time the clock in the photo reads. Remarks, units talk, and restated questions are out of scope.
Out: 12:23
